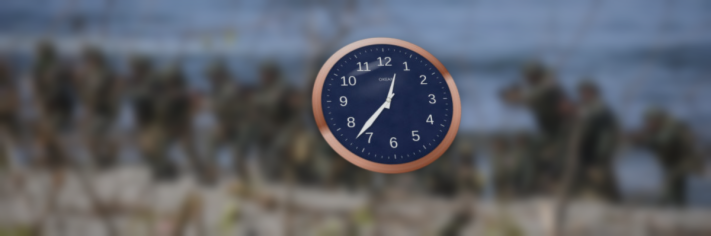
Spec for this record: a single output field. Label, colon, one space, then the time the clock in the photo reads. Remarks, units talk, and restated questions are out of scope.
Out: 12:37
